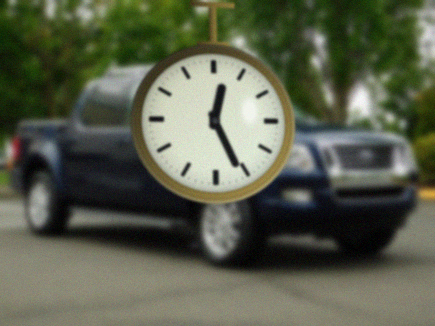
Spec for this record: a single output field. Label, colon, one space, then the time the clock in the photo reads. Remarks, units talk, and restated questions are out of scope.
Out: 12:26
